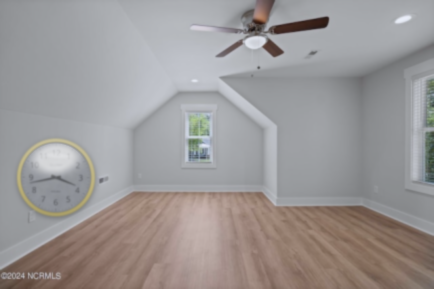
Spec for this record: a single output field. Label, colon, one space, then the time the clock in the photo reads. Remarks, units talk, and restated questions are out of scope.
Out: 3:43
